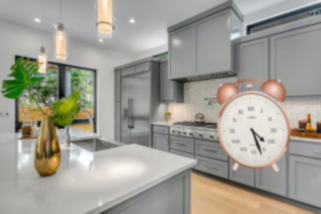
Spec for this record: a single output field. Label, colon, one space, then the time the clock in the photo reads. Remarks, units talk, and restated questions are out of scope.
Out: 4:27
